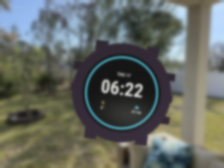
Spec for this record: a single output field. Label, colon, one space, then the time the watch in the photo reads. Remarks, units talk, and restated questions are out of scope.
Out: 6:22
